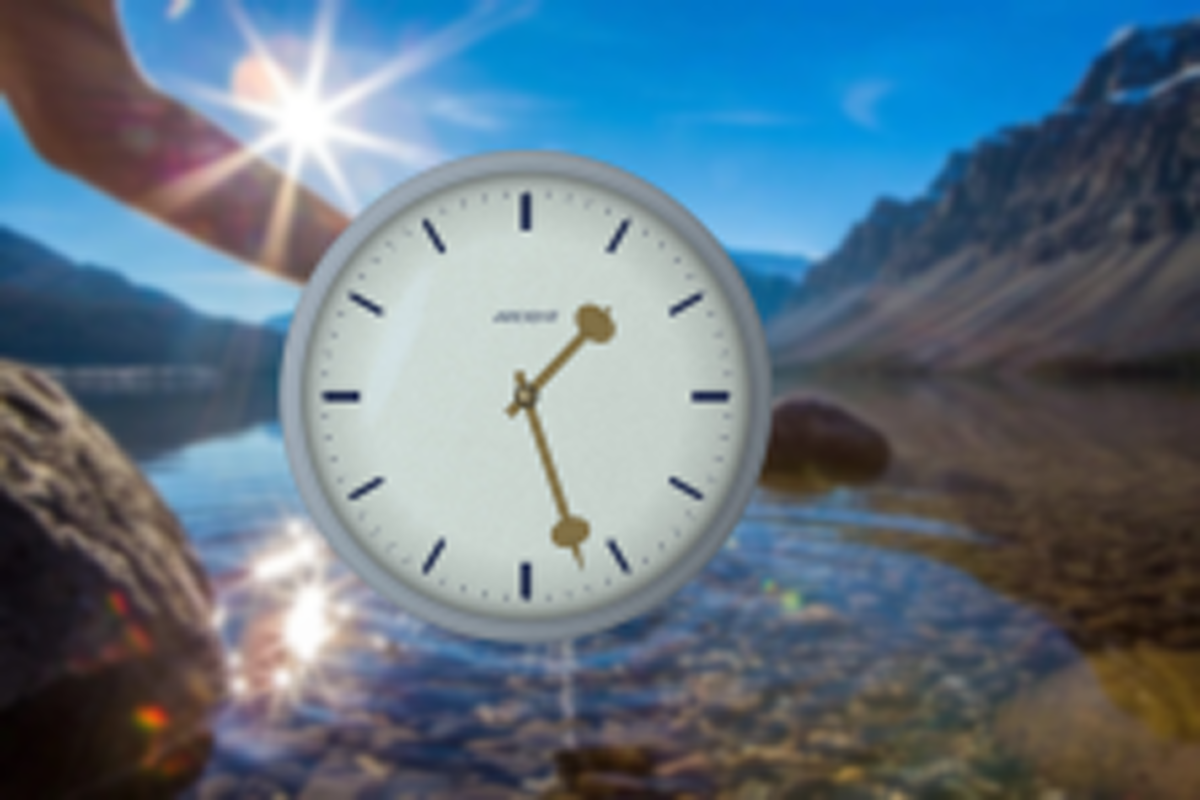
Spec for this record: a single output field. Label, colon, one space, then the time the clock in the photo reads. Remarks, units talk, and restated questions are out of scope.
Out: 1:27
